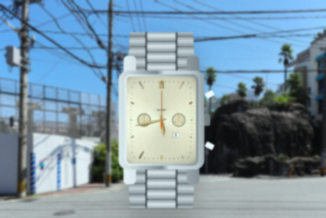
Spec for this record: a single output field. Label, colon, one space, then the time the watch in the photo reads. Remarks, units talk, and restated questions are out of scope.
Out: 5:43
